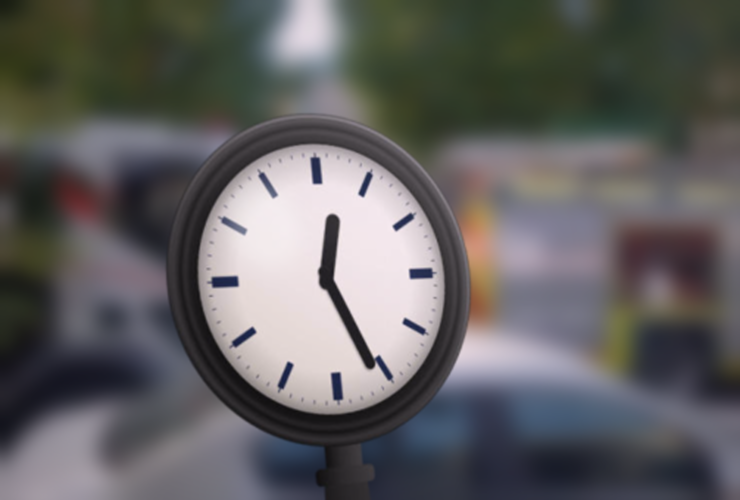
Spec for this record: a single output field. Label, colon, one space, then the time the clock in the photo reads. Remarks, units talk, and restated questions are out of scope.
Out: 12:26
